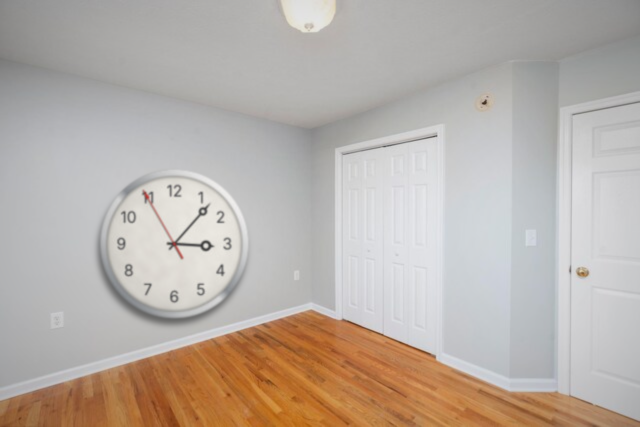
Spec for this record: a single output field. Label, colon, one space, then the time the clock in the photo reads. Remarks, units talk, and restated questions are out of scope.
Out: 3:06:55
